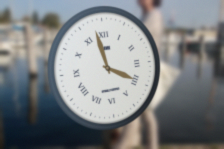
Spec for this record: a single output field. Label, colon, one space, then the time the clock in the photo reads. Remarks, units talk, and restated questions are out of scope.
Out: 3:58
